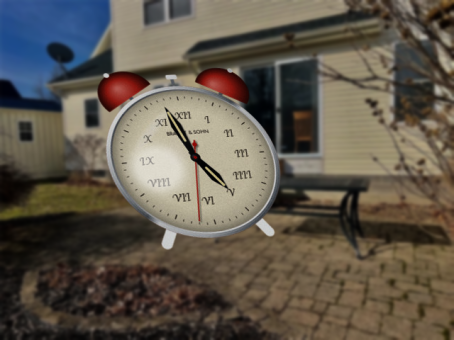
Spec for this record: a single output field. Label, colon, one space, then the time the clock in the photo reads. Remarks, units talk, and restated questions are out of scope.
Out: 4:57:32
